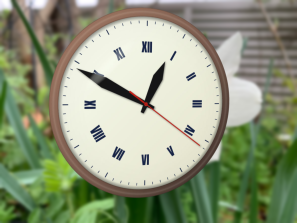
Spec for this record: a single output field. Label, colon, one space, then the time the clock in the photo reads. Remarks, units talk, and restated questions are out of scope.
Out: 12:49:21
